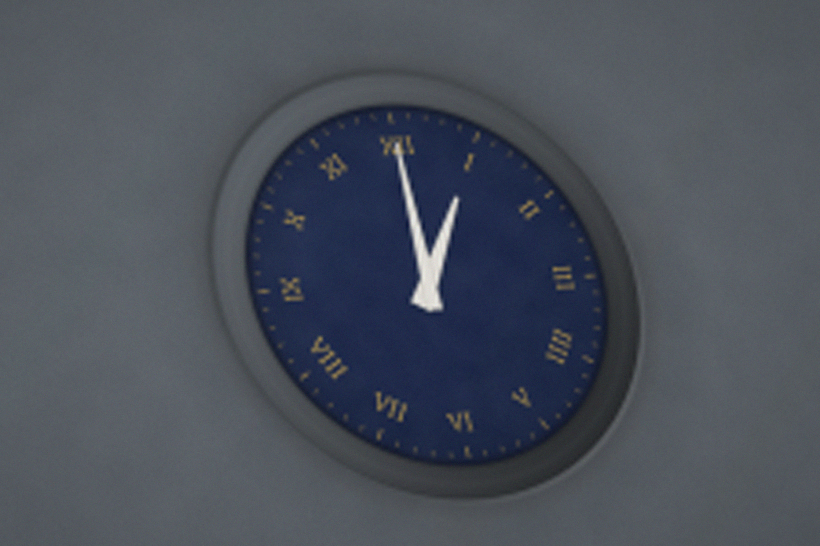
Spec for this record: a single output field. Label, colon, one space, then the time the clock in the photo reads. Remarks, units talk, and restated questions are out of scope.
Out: 1:00
